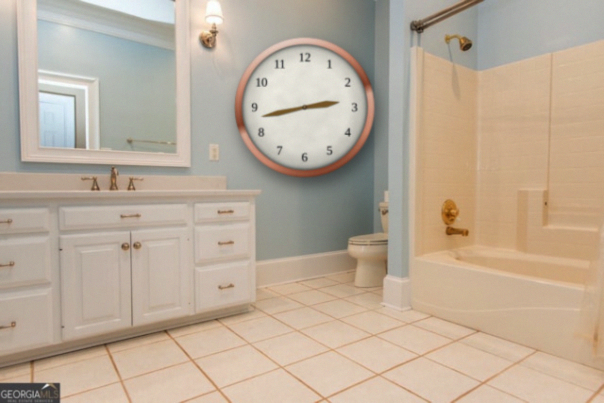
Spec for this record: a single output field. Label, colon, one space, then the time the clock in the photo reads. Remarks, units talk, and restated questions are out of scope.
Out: 2:43
